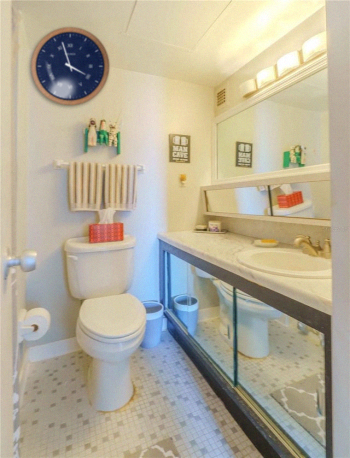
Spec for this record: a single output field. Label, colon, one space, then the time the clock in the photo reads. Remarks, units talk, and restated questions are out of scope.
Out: 3:57
